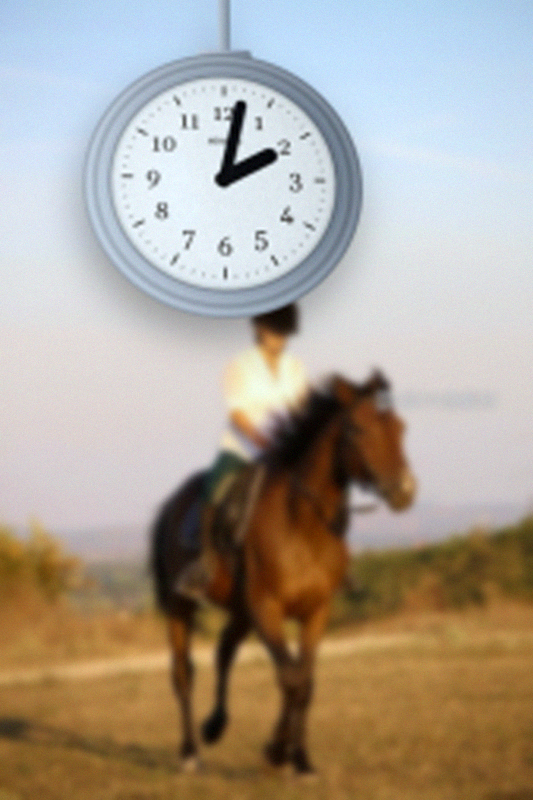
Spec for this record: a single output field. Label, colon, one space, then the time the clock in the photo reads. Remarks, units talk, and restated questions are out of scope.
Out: 2:02
